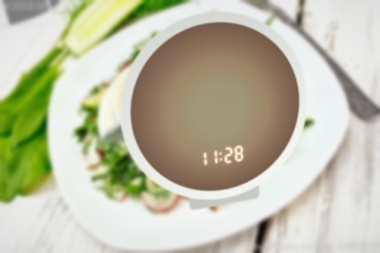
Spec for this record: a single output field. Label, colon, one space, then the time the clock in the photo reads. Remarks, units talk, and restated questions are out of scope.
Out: 11:28
